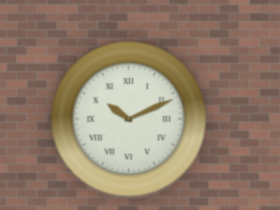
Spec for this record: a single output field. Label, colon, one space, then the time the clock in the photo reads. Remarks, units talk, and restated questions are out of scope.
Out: 10:11
